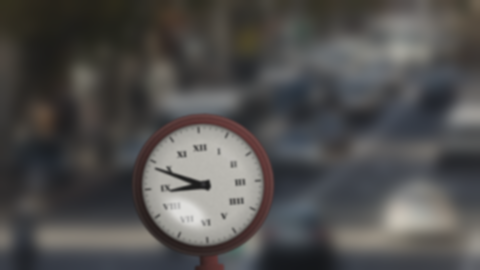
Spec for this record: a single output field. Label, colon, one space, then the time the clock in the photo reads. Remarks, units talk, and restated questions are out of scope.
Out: 8:49
